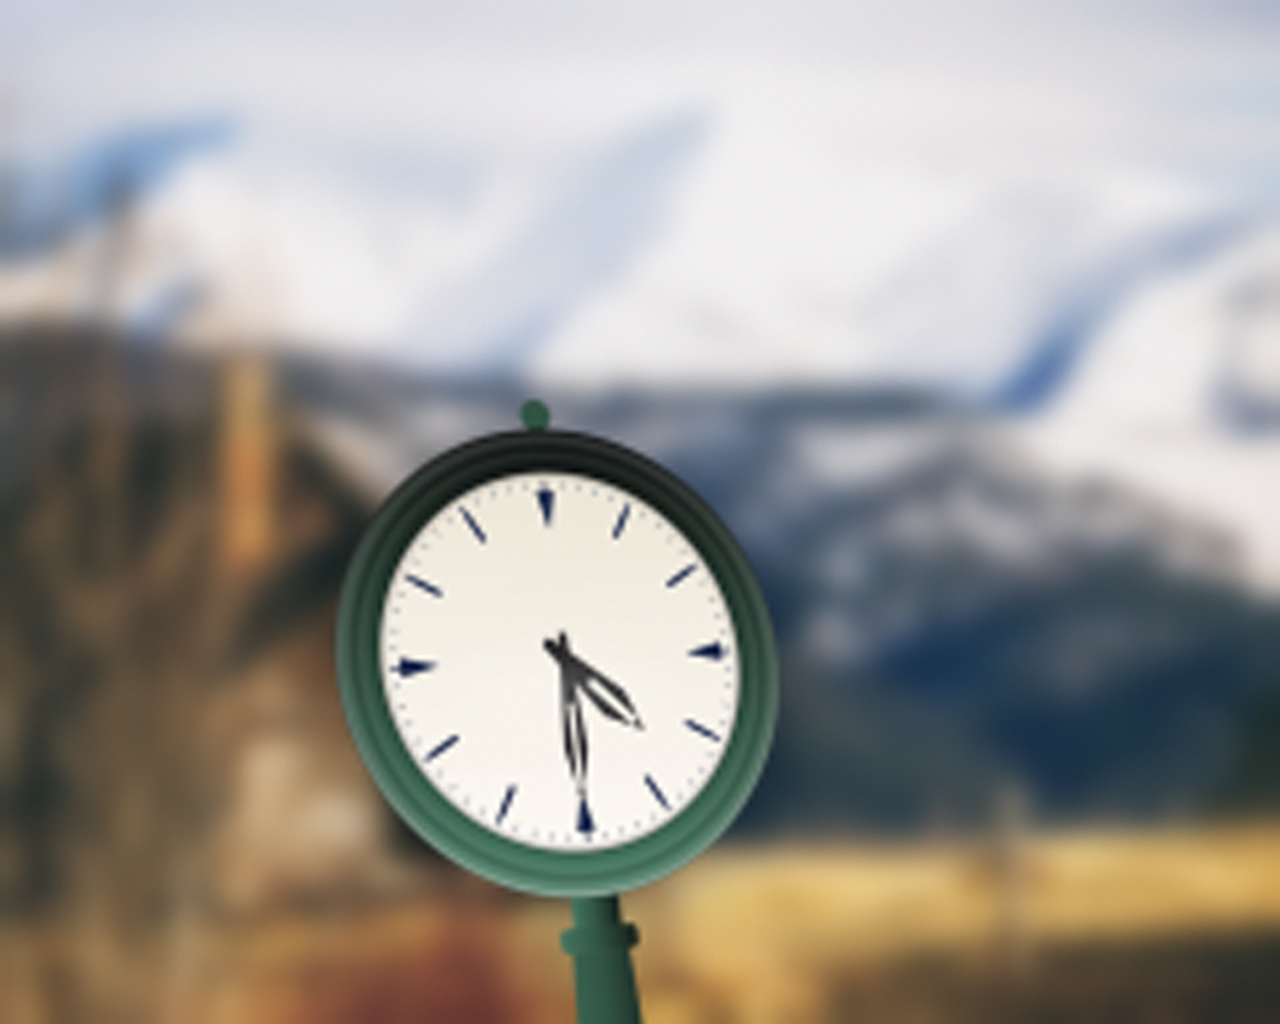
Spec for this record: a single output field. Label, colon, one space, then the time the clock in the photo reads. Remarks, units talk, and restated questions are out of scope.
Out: 4:30
